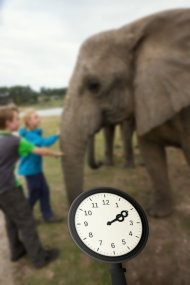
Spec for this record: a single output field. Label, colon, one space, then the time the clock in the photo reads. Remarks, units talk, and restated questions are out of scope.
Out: 2:10
